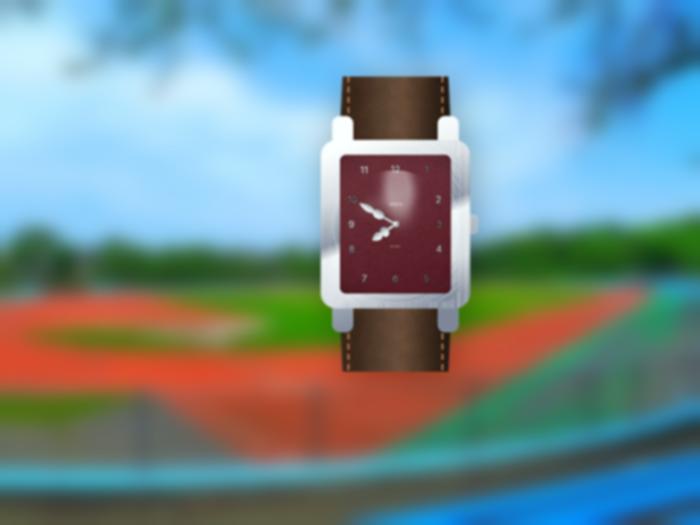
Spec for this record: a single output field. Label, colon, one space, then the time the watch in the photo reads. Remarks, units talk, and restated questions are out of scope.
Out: 7:50
